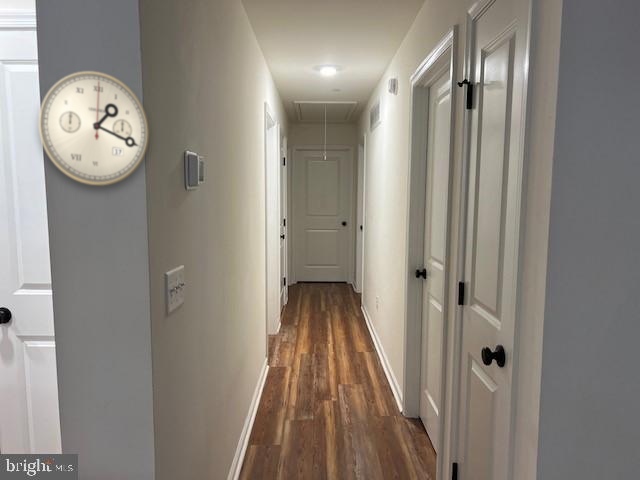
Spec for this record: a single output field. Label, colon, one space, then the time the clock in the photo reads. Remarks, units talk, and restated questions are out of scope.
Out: 1:18
